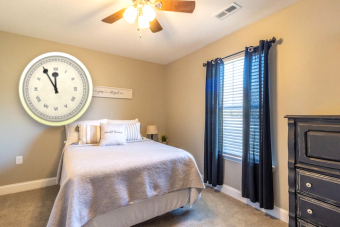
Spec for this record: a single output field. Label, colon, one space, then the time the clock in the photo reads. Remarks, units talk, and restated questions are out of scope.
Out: 11:55
